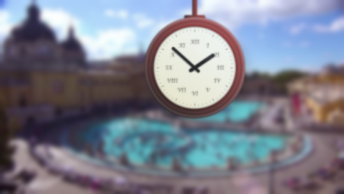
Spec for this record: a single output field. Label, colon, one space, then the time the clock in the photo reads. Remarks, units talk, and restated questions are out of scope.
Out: 1:52
